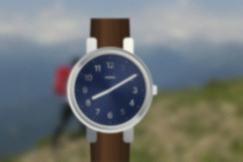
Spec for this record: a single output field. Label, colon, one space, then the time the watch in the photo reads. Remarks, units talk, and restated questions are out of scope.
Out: 8:10
